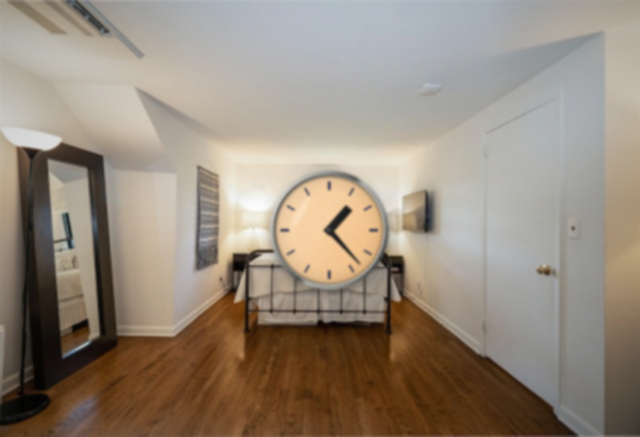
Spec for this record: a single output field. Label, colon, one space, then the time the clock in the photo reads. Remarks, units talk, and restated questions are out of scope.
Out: 1:23
